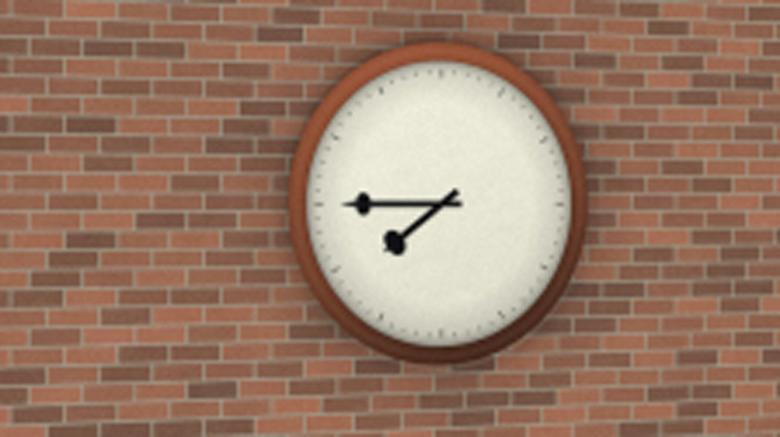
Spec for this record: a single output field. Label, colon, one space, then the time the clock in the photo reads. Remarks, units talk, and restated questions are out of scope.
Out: 7:45
